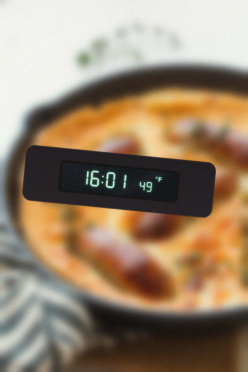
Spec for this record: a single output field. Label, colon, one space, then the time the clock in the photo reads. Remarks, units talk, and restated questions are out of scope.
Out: 16:01
